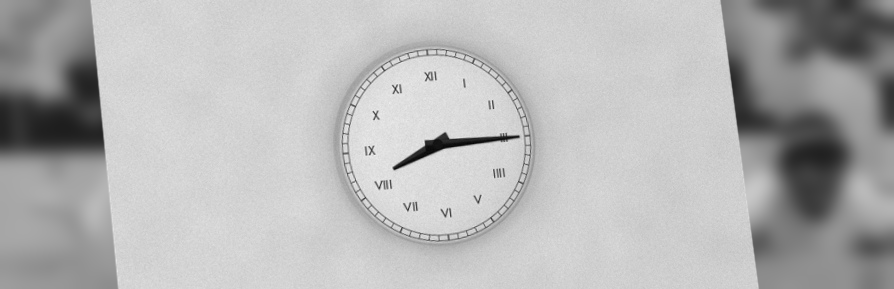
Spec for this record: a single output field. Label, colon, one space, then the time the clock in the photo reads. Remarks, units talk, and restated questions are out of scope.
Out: 8:15
